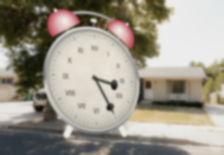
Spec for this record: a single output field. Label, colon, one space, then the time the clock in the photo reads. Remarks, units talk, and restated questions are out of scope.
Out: 3:25
